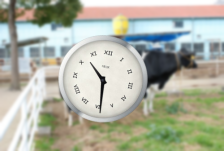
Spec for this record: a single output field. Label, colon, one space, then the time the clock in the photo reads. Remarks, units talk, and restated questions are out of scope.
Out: 10:29
